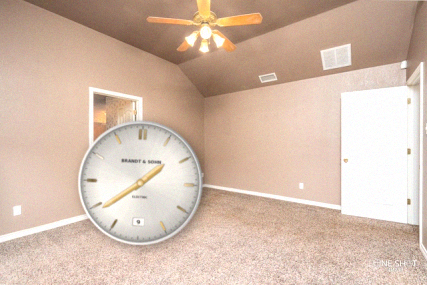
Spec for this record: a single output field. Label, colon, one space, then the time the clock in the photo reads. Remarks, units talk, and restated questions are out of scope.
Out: 1:39
